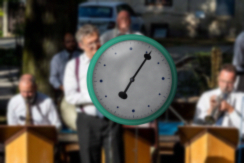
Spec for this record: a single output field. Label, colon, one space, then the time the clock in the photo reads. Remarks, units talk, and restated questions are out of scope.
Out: 7:06
